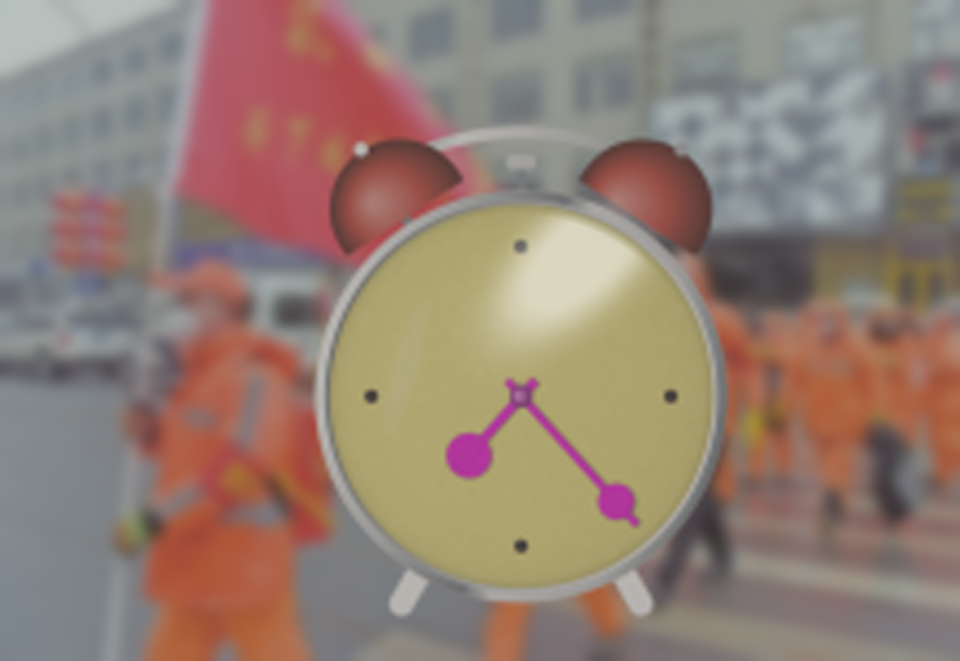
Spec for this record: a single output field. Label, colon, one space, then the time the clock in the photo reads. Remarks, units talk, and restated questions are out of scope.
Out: 7:23
